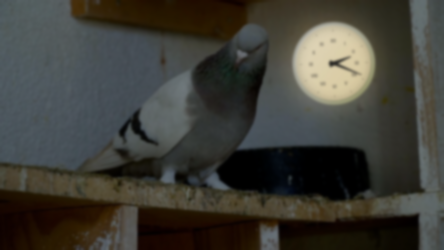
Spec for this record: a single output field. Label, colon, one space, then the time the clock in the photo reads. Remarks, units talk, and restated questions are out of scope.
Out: 2:19
